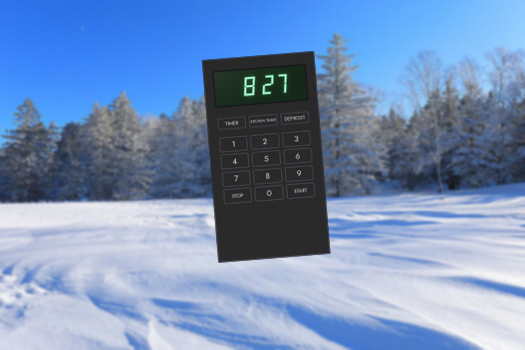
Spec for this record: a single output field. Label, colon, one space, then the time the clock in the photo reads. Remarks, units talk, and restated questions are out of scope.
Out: 8:27
